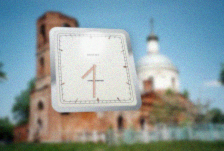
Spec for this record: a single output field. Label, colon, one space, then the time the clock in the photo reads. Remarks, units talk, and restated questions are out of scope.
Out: 7:31
